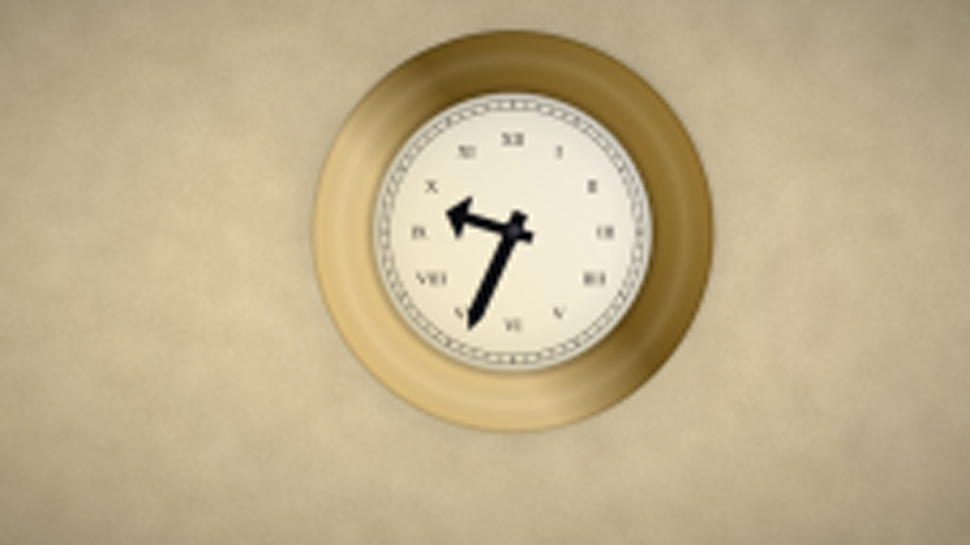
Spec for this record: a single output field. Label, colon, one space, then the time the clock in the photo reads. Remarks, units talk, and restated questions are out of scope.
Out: 9:34
